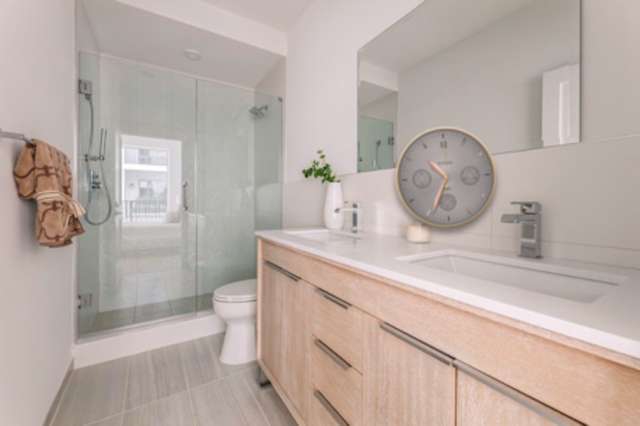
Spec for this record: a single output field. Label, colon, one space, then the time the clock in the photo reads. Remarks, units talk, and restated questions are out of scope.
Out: 10:34
